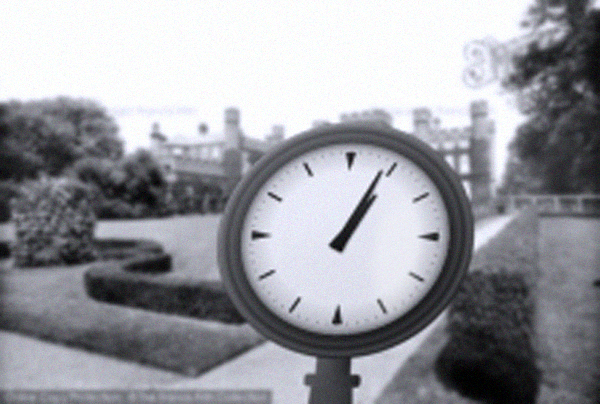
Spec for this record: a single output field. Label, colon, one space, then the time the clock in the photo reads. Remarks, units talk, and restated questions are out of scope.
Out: 1:04
